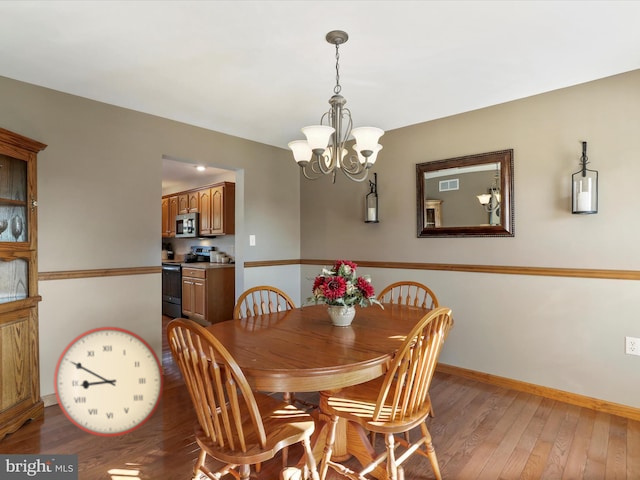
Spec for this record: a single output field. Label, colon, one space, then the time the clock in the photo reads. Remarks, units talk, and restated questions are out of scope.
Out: 8:50
